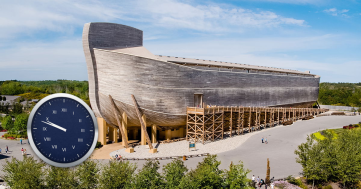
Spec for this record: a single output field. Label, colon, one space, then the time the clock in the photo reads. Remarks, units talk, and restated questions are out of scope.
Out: 9:48
